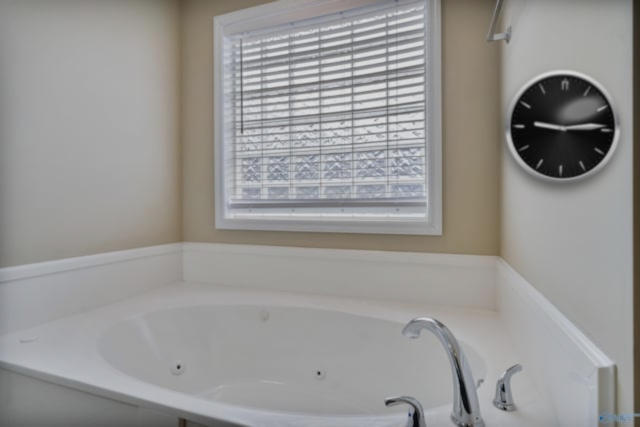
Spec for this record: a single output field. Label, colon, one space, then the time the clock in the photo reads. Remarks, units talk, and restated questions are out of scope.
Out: 9:14
